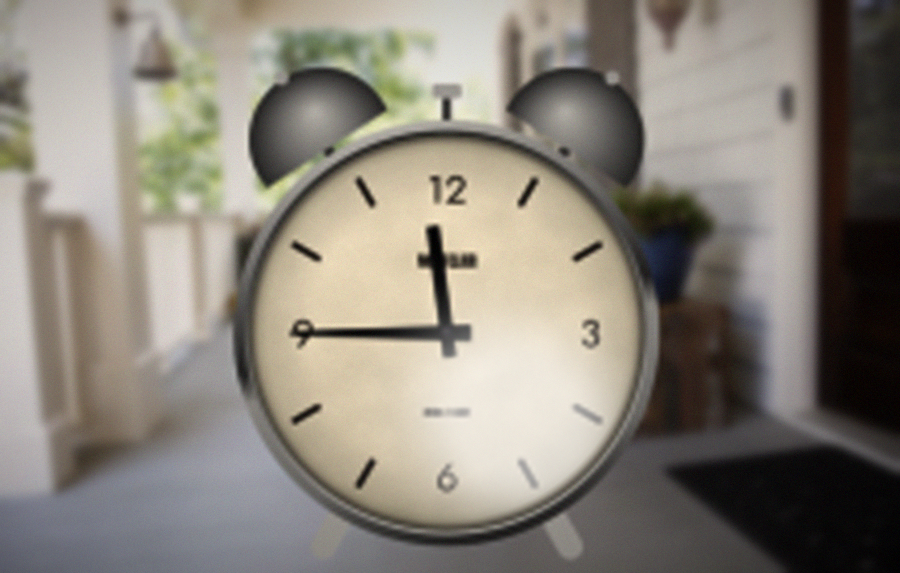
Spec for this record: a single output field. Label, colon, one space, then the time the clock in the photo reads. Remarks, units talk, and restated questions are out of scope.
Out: 11:45
